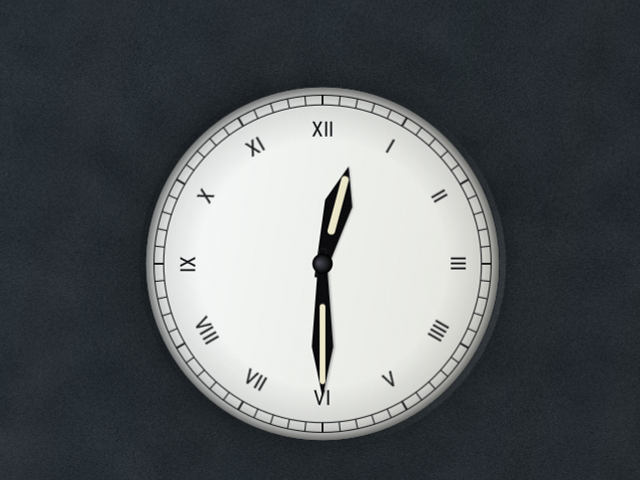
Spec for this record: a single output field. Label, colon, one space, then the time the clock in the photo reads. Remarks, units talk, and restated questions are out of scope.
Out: 12:30
